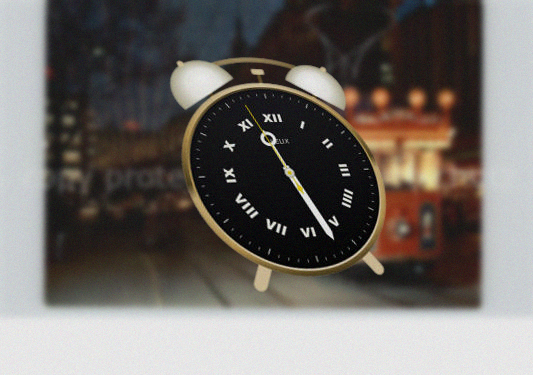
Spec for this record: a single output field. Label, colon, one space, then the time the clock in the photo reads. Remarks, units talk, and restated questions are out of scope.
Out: 11:26:57
